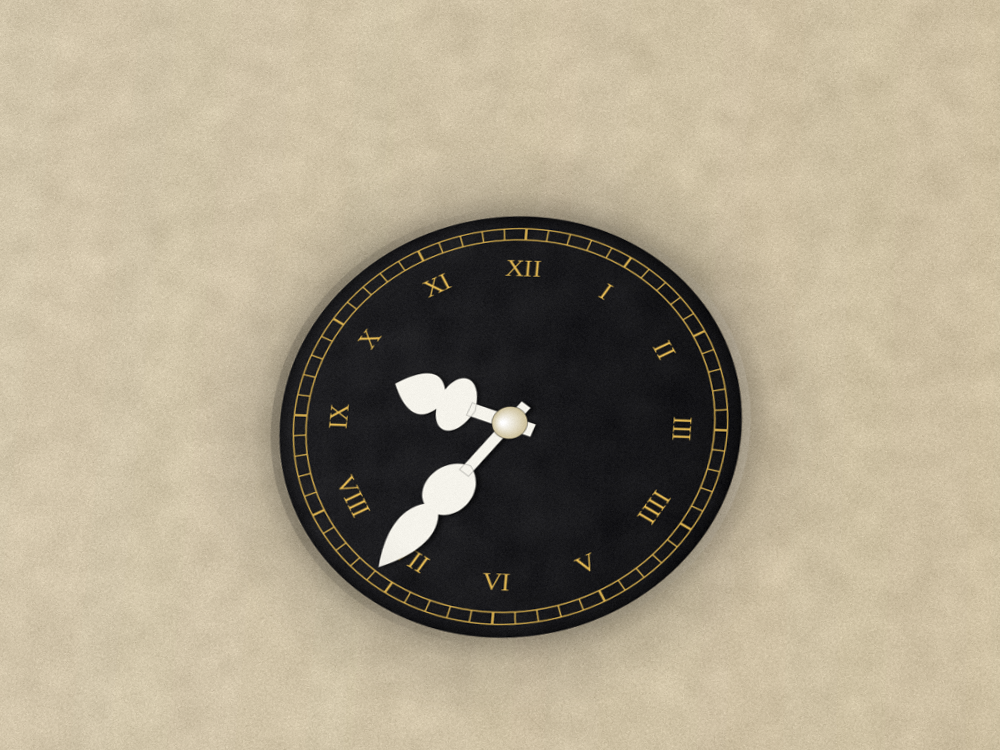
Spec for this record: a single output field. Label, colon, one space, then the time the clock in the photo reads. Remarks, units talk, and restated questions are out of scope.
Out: 9:36
